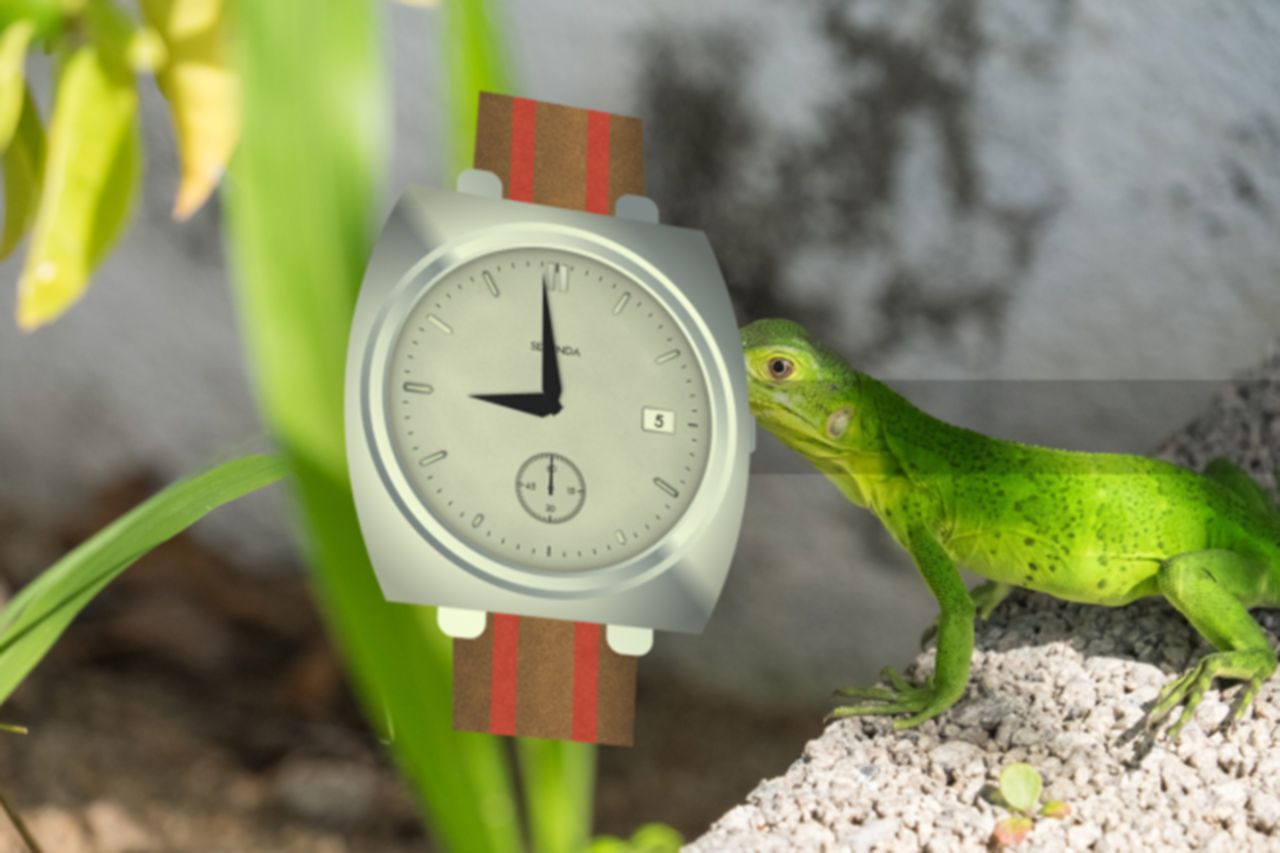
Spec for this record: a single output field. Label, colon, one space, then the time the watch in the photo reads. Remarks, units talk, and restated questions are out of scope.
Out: 8:59
